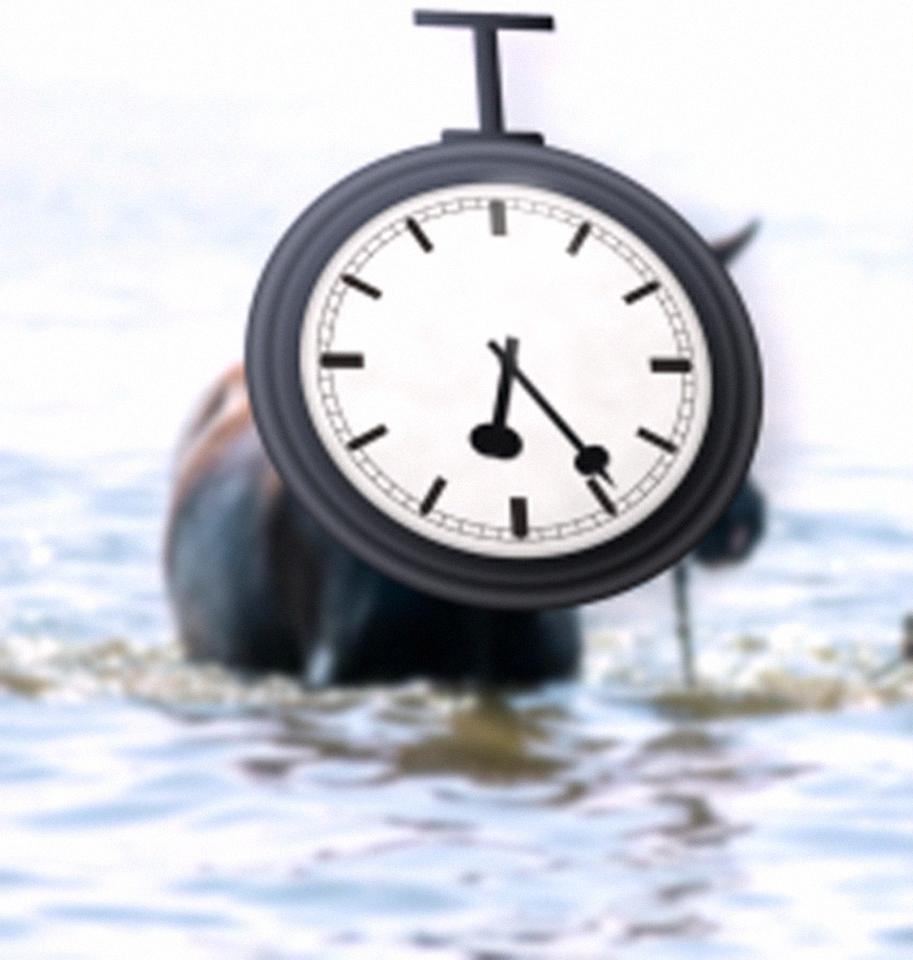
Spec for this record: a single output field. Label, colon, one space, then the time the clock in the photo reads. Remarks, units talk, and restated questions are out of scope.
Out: 6:24
